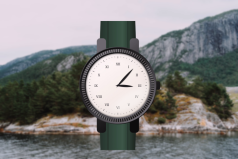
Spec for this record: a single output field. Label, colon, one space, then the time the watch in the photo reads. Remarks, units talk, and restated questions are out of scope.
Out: 3:07
